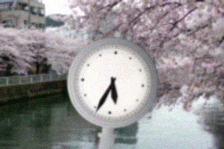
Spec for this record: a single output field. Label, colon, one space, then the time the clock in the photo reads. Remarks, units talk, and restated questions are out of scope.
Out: 5:34
